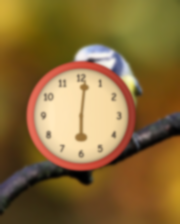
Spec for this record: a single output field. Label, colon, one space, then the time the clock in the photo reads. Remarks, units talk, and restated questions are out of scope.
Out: 6:01
